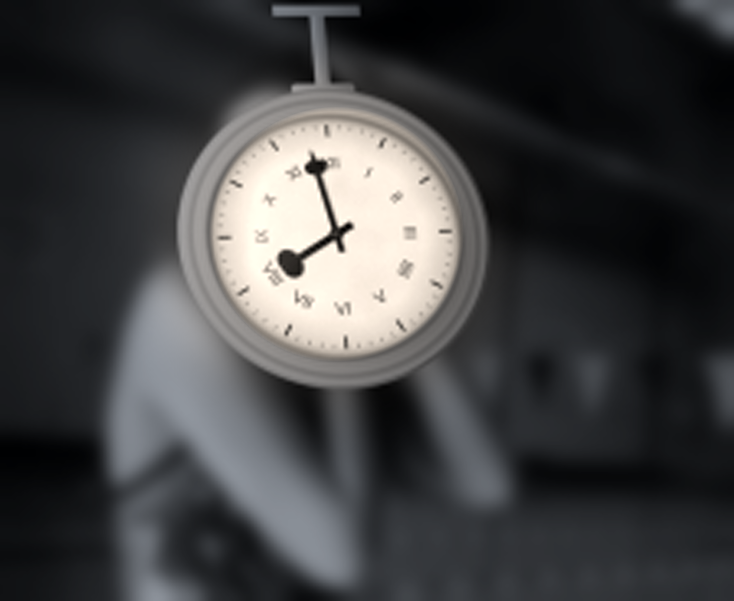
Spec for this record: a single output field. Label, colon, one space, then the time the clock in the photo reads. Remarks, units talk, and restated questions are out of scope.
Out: 7:58
